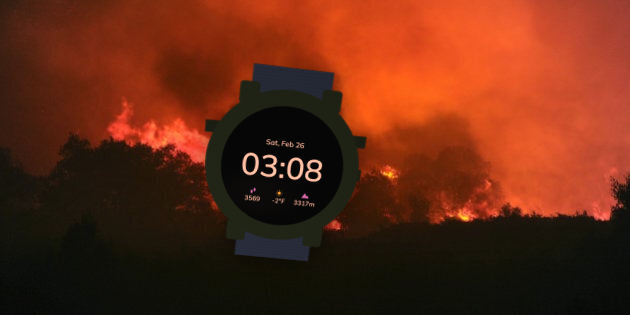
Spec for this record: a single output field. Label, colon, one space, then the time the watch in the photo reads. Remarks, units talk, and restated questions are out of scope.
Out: 3:08
